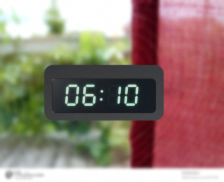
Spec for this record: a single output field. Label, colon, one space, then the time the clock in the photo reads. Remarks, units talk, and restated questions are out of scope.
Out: 6:10
